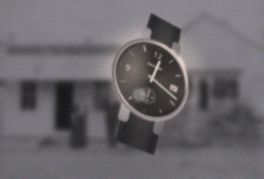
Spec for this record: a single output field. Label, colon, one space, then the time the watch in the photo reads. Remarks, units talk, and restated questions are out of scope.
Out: 12:18
